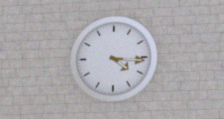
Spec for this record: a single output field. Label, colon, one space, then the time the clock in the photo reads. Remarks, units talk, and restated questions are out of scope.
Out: 4:16
